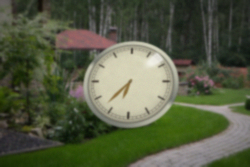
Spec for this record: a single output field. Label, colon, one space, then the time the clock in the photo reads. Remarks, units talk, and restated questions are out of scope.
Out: 6:37
